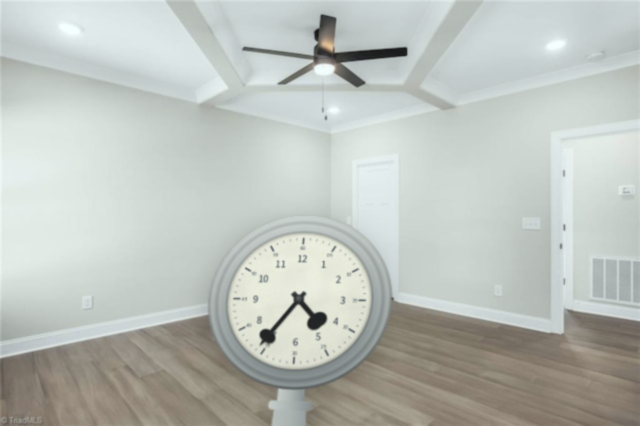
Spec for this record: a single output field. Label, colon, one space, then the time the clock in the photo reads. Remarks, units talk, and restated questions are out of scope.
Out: 4:36
